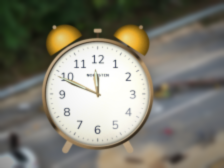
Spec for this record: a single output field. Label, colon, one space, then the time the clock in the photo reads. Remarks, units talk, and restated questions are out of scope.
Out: 11:49
